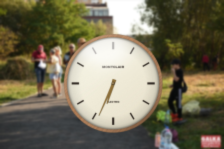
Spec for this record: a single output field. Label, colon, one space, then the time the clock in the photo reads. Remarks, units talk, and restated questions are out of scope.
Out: 6:34
